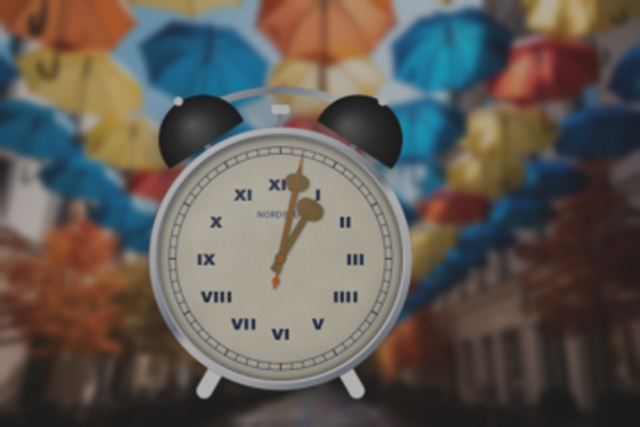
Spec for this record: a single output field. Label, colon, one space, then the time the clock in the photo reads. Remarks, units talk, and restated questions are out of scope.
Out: 1:02:02
